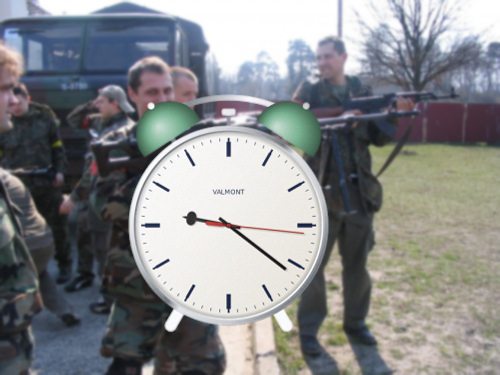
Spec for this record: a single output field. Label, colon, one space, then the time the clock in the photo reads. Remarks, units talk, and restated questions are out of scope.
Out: 9:21:16
